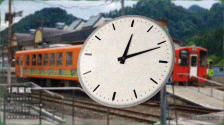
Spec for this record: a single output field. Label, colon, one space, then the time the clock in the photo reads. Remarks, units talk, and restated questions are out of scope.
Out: 12:11
